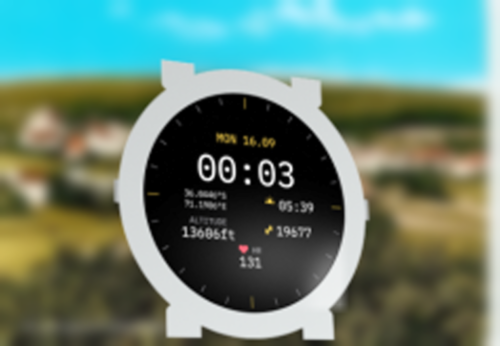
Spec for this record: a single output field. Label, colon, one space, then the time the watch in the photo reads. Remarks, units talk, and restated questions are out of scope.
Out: 0:03
